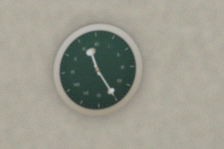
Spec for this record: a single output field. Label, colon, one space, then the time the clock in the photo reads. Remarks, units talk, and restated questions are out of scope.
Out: 11:25
